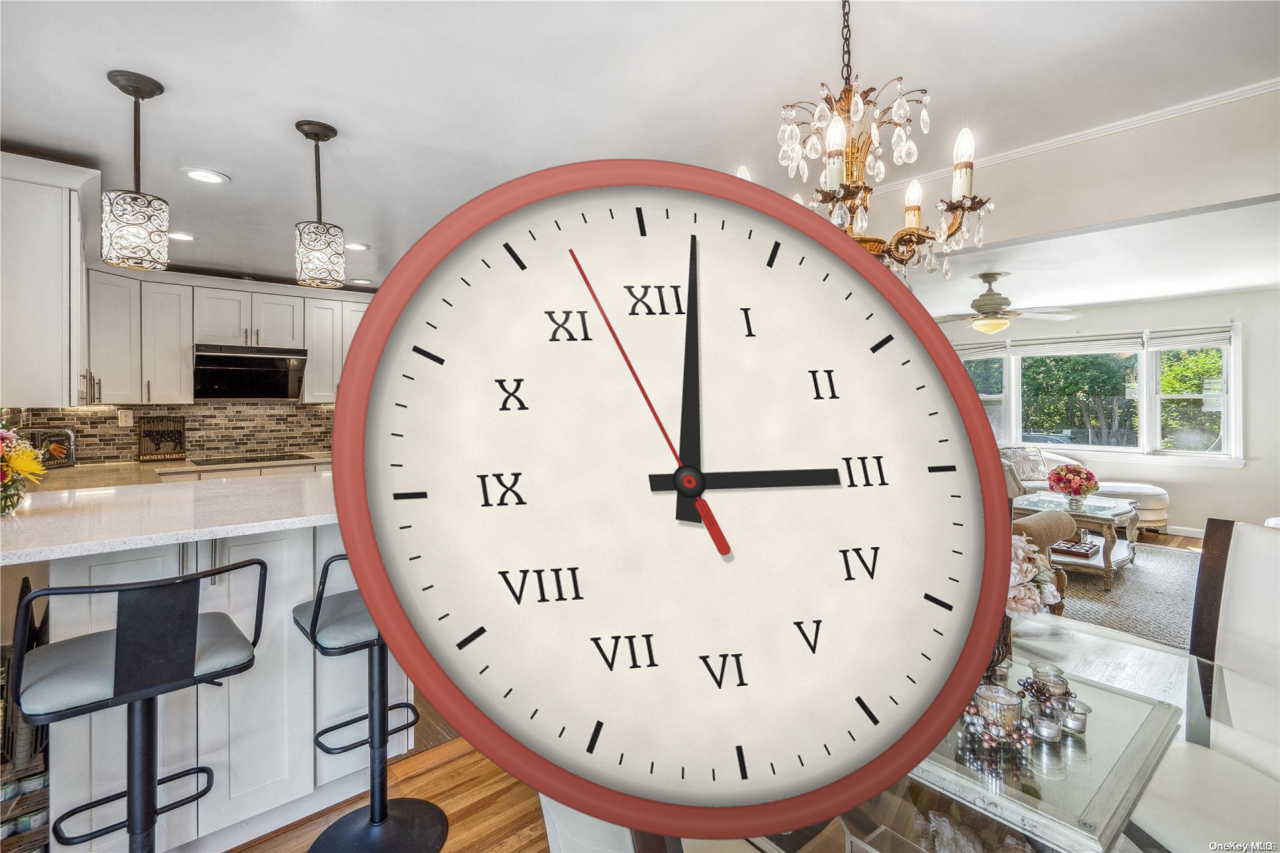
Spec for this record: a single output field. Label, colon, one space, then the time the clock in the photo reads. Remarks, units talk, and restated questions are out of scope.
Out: 3:01:57
